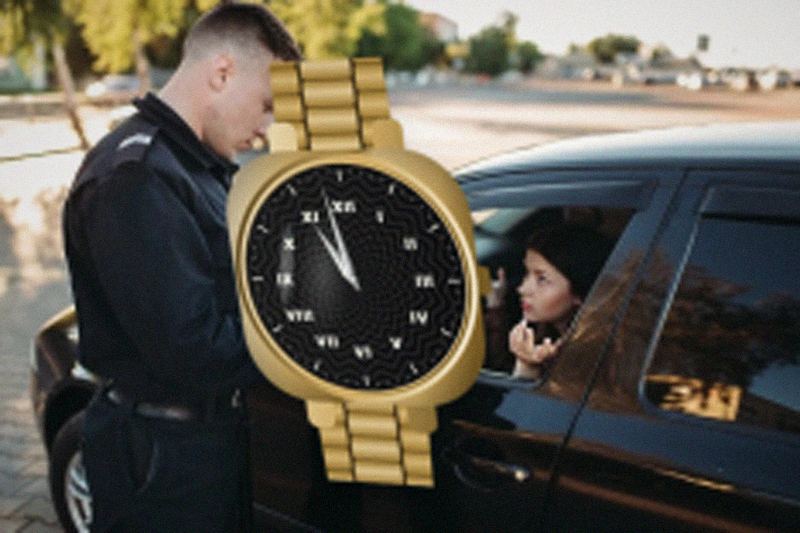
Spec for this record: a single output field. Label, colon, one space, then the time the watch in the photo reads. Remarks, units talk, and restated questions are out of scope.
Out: 10:58
